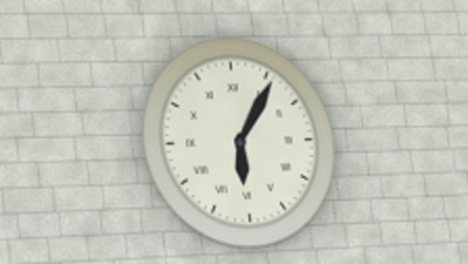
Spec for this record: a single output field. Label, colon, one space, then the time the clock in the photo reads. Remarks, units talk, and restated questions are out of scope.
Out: 6:06
